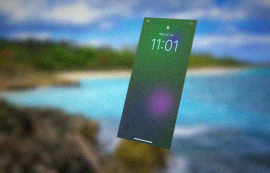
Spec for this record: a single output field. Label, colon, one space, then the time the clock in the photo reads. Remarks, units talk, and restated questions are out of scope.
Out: 11:01
